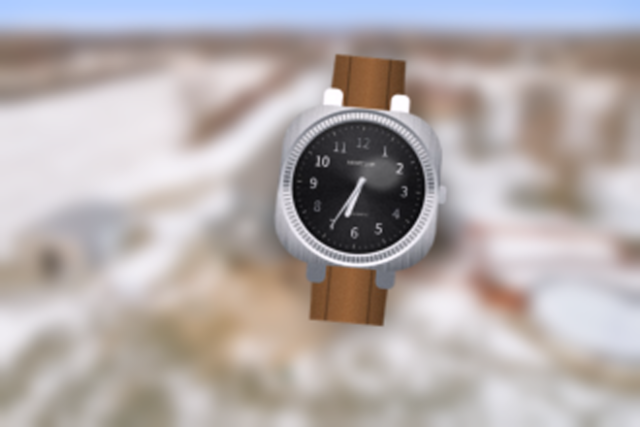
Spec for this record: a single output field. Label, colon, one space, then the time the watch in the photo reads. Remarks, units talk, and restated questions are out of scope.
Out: 6:35
